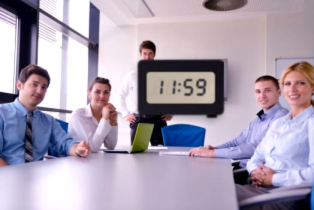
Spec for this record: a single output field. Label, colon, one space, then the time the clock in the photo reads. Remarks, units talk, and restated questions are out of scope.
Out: 11:59
